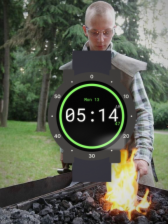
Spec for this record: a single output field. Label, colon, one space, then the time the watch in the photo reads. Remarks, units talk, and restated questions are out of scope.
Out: 5:14
